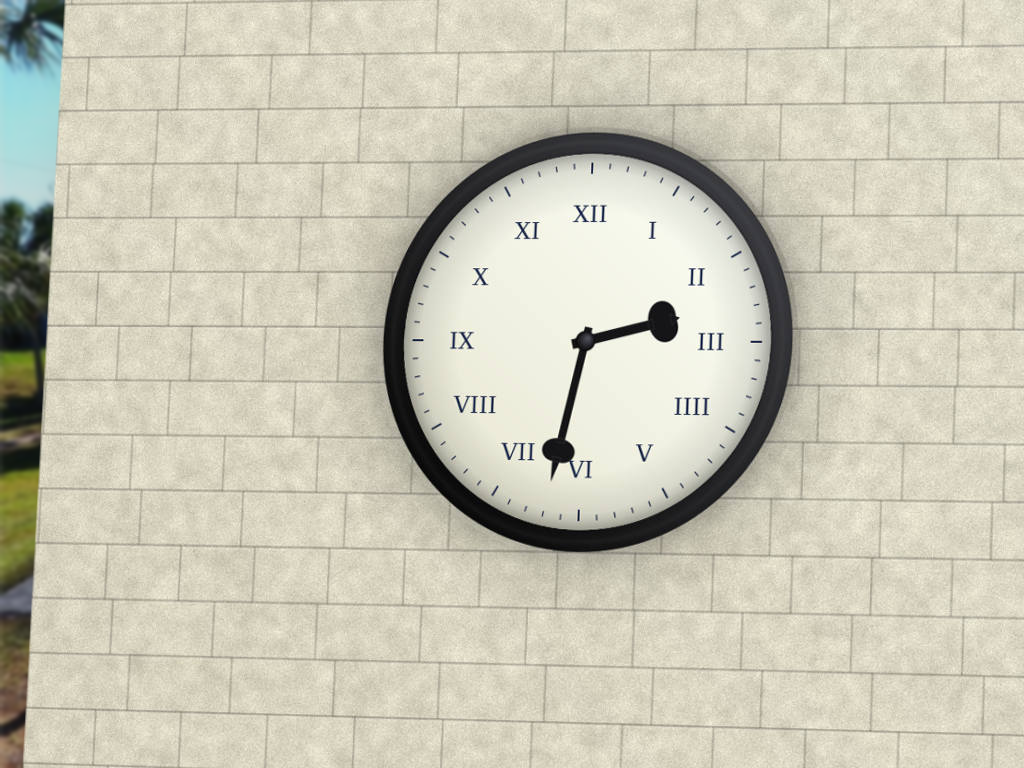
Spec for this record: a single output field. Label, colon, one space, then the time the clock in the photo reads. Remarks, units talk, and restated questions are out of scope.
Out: 2:32
